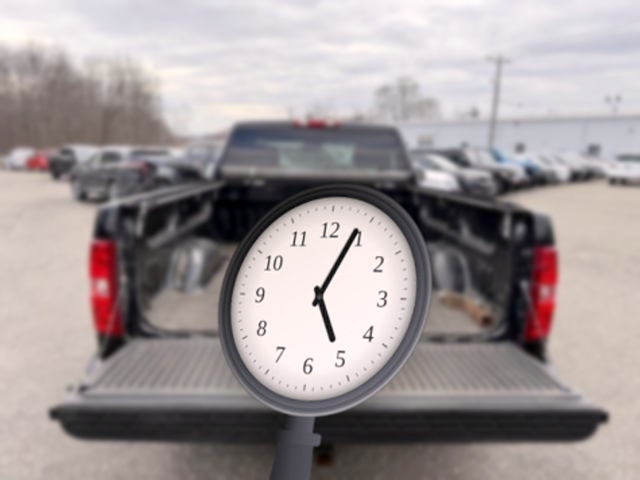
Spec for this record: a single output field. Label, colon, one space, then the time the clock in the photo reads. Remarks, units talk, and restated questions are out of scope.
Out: 5:04
